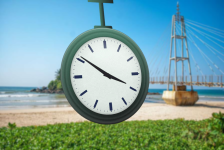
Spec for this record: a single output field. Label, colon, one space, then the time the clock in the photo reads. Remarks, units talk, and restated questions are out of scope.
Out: 3:51
